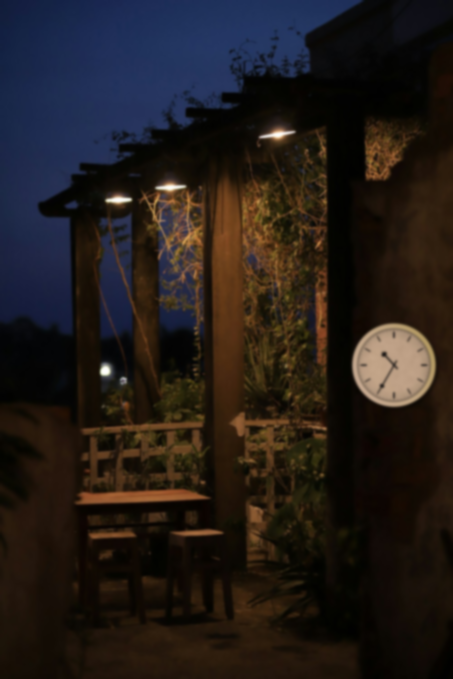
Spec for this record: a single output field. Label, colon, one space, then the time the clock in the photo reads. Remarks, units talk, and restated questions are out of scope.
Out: 10:35
